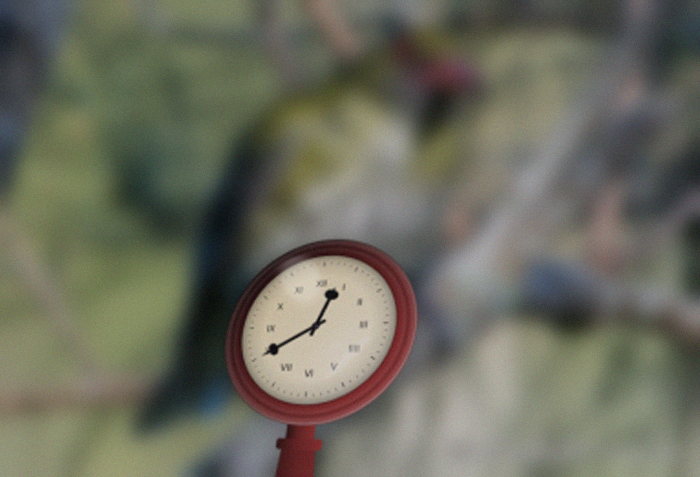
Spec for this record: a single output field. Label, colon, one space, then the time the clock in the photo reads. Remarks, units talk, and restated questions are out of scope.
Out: 12:40
